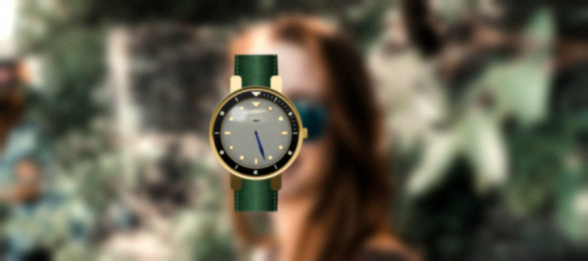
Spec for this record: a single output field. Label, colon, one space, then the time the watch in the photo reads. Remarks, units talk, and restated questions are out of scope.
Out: 5:27
